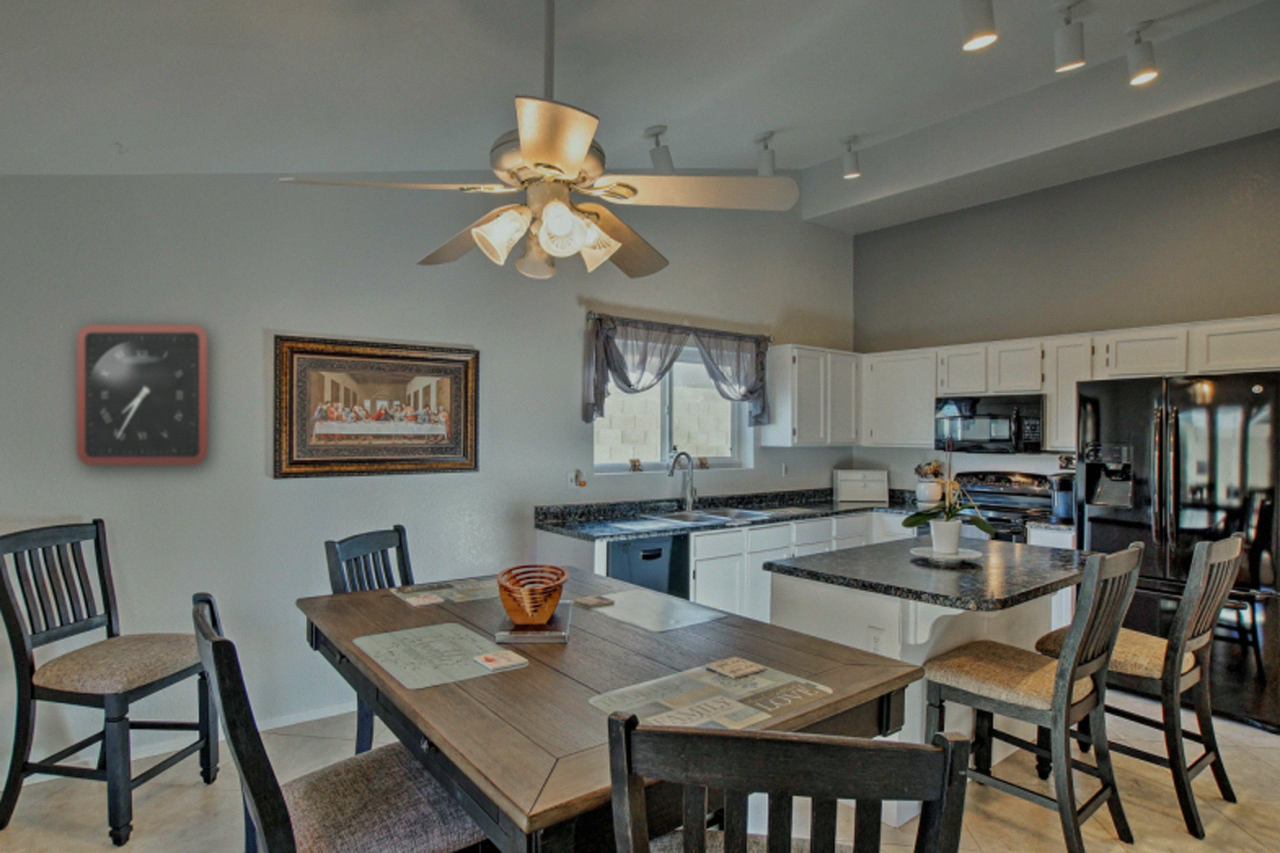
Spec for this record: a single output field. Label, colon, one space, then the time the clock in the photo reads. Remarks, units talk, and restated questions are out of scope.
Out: 7:35
